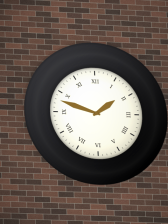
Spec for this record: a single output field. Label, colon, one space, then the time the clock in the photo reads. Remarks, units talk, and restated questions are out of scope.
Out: 1:48
